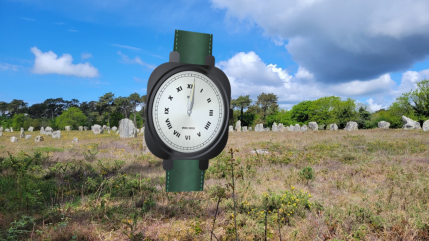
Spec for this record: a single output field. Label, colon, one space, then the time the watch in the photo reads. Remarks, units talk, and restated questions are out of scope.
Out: 12:01
